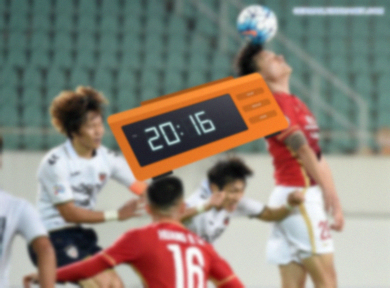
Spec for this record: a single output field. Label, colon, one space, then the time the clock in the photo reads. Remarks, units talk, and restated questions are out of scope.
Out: 20:16
